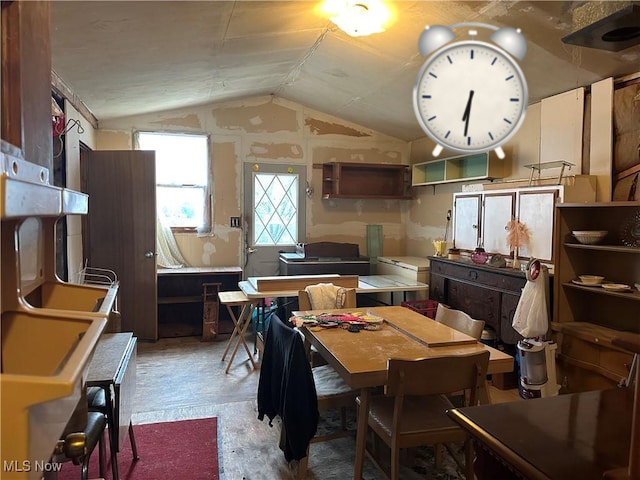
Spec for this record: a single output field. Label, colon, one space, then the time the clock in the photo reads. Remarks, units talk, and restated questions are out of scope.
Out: 6:31
